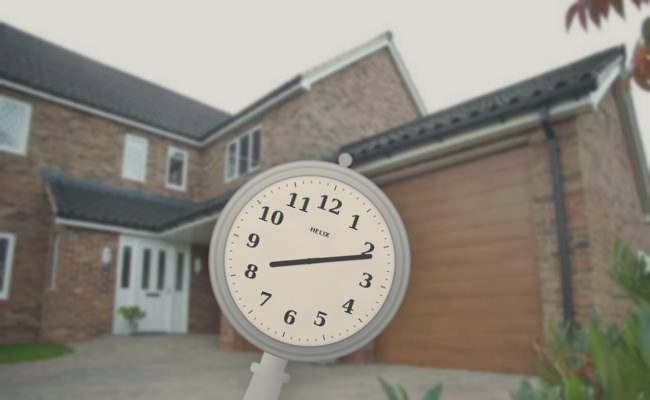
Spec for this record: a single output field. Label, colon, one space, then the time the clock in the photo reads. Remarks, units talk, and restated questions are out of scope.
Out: 8:11
